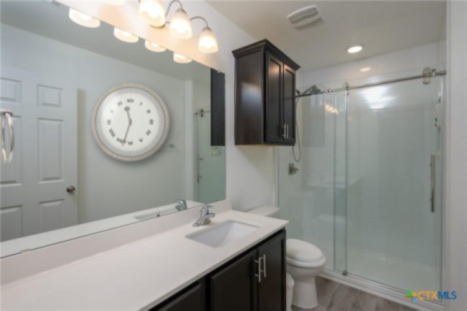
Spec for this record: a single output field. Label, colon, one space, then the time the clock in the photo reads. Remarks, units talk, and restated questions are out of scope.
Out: 11:33
